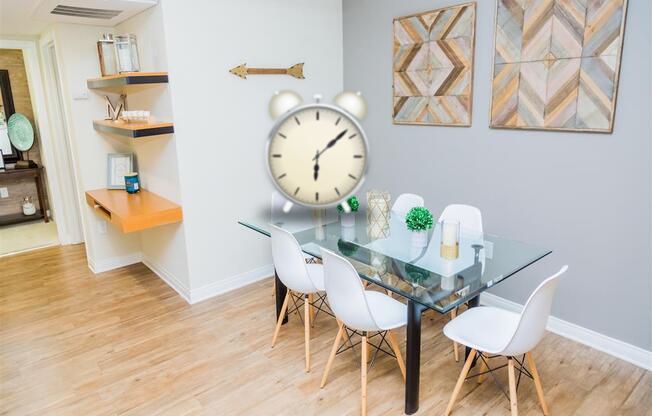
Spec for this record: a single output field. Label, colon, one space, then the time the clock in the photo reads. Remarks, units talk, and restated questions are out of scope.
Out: 6:08
